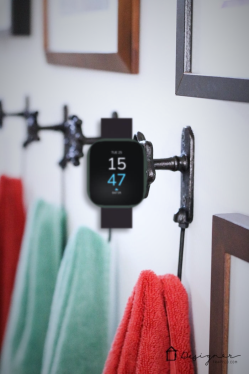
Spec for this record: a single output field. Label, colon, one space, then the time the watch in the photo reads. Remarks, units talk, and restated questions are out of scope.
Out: 15:47
